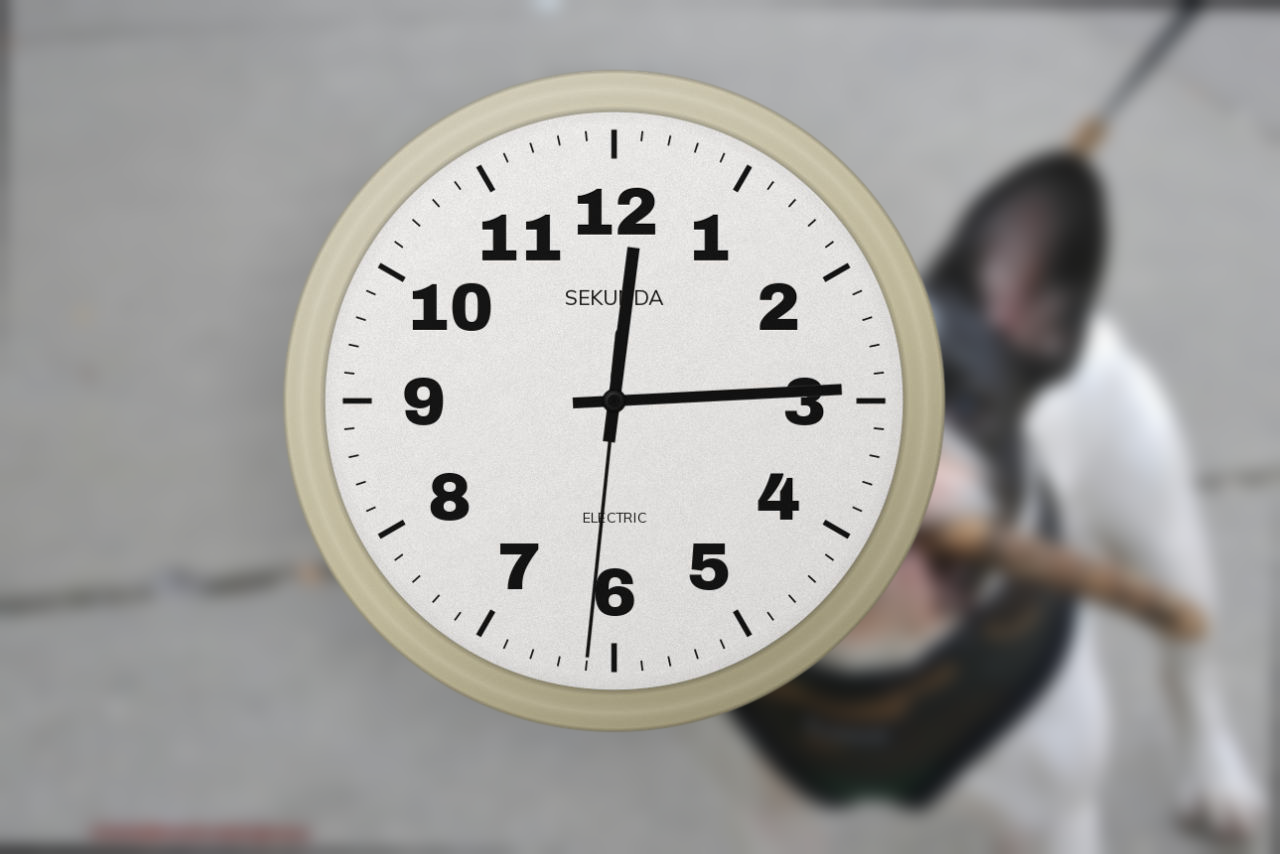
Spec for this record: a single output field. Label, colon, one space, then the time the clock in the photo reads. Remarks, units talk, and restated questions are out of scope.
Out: 12:14:31
